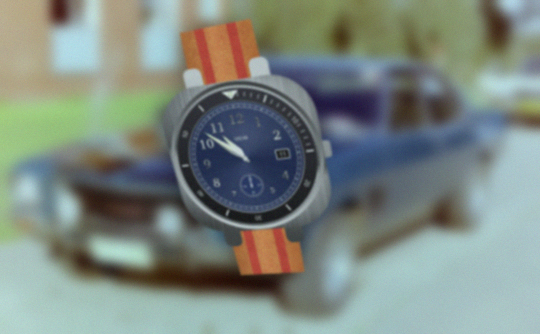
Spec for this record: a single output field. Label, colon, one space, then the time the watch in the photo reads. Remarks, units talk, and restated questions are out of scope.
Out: 10:52
